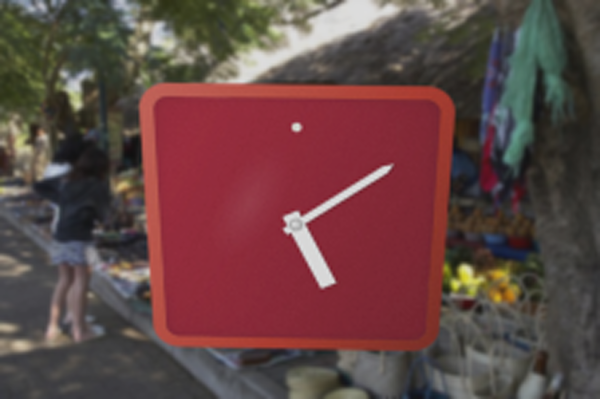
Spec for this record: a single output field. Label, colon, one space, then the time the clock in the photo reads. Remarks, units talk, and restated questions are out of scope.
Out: 5:09
